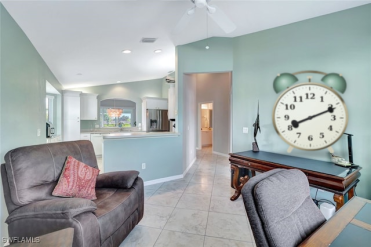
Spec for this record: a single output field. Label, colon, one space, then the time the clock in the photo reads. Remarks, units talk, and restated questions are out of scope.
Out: 8:11
